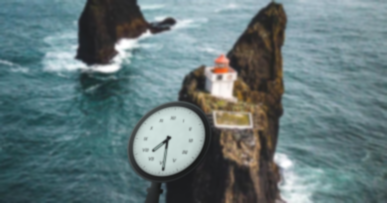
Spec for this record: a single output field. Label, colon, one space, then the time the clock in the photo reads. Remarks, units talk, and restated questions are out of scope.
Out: 7:29
